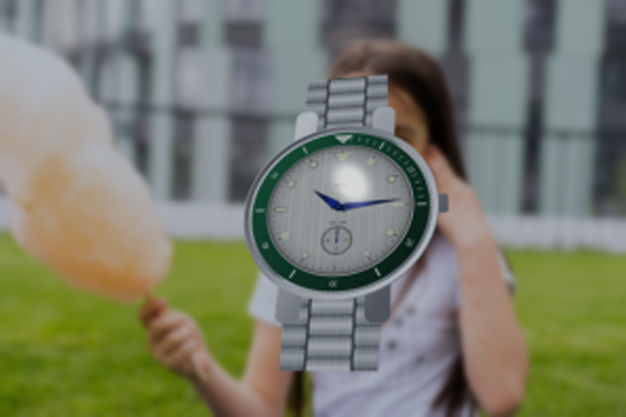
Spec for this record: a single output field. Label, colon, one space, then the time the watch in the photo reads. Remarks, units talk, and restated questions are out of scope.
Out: 10:14
